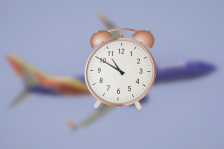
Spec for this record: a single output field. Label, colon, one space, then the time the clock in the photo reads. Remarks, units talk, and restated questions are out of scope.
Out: 10:50
